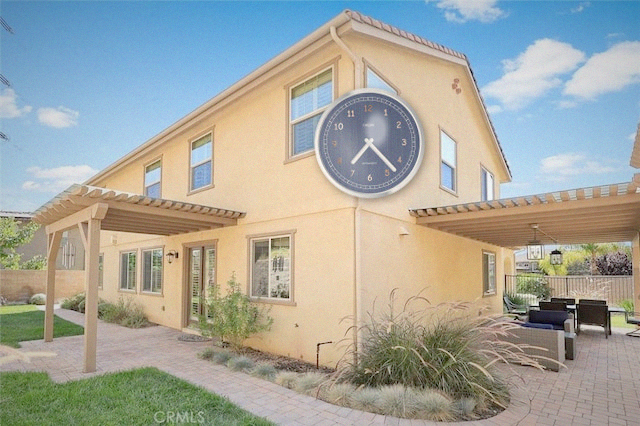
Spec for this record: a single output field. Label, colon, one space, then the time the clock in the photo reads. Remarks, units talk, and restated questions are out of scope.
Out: 7:23
